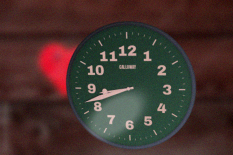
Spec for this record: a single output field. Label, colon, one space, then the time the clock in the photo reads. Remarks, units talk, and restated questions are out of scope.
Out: 8:42
